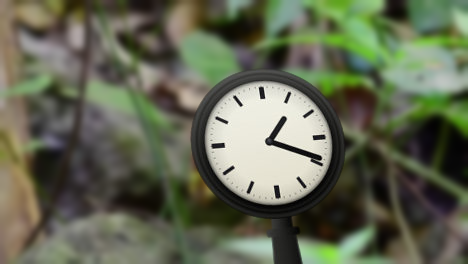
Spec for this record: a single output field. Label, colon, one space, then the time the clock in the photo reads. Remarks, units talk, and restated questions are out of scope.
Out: 1:19
